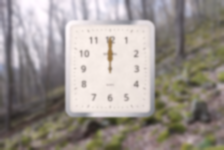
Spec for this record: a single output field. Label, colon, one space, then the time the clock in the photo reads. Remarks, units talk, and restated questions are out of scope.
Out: 12:00
